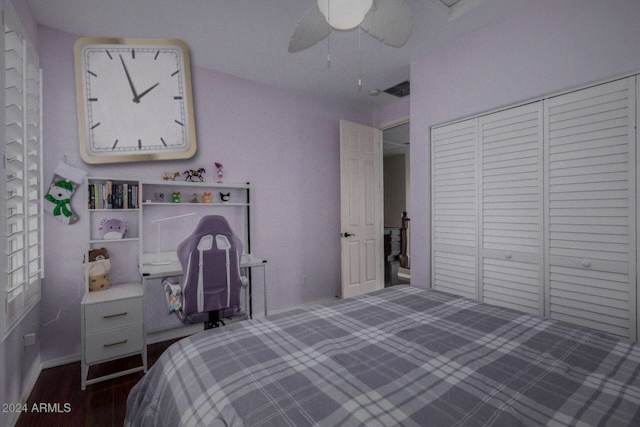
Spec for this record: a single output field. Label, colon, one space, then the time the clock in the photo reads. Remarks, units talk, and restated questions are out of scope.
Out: 1:57
